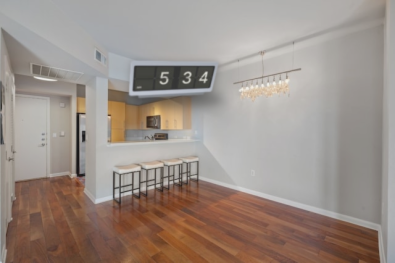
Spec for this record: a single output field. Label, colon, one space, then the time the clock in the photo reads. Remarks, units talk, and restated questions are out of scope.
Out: 5:34
